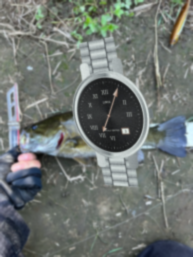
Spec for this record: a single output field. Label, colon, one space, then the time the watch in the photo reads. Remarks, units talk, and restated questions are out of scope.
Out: 7:05
